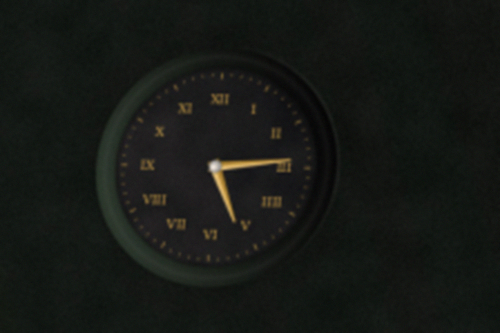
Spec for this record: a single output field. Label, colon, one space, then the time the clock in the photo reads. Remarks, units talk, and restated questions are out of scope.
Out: 5:14
